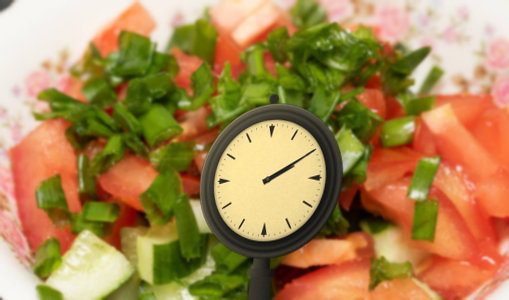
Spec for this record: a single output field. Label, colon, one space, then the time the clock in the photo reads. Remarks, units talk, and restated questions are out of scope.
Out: 2:10
